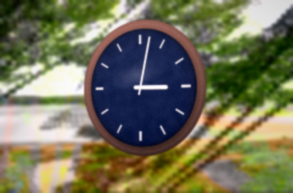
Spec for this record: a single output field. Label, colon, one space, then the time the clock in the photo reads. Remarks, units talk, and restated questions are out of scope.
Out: 3:02
